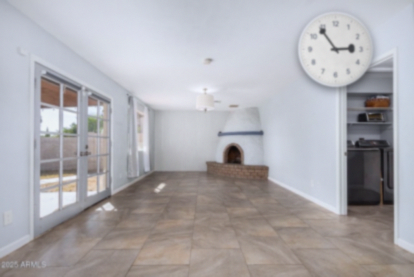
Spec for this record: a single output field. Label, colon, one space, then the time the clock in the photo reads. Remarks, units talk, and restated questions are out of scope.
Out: 2:54
